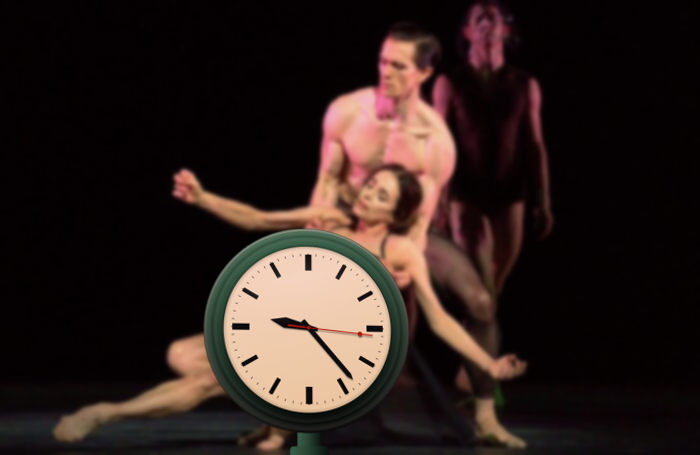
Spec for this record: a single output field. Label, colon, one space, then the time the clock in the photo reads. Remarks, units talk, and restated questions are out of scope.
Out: 9:23:16
